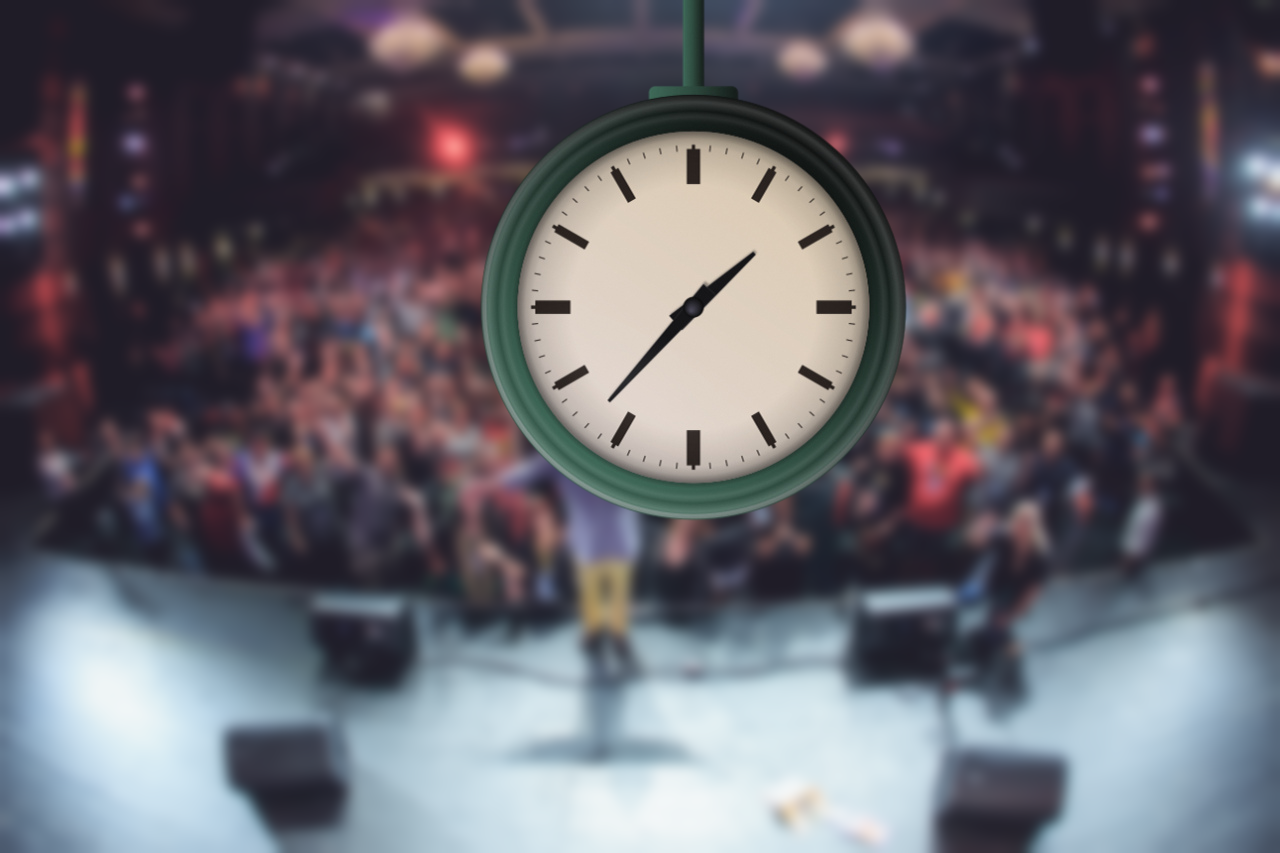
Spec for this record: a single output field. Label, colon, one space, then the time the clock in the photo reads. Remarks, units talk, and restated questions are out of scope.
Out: 1:37
